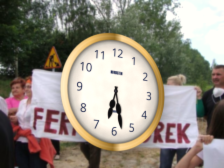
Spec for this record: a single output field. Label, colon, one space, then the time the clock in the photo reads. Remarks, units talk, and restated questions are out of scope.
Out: 6:28
